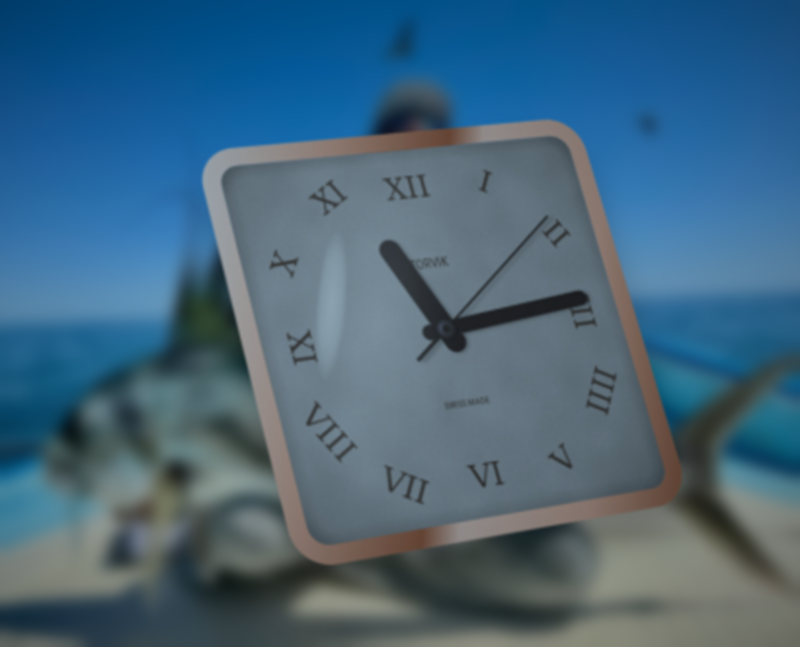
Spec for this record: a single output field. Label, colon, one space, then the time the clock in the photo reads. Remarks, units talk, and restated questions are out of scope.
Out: 11:14:09
